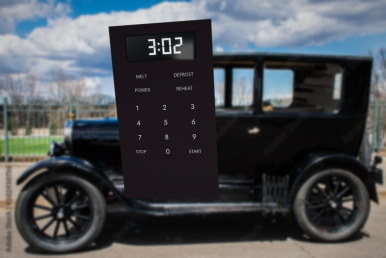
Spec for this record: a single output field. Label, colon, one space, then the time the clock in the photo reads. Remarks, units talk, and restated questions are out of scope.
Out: 3:02
